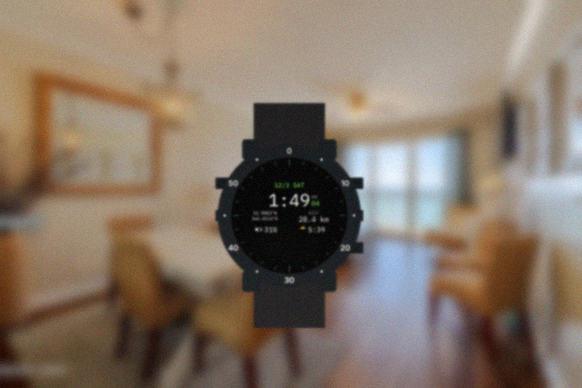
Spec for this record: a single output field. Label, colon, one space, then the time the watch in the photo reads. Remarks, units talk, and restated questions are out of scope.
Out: 1:49
